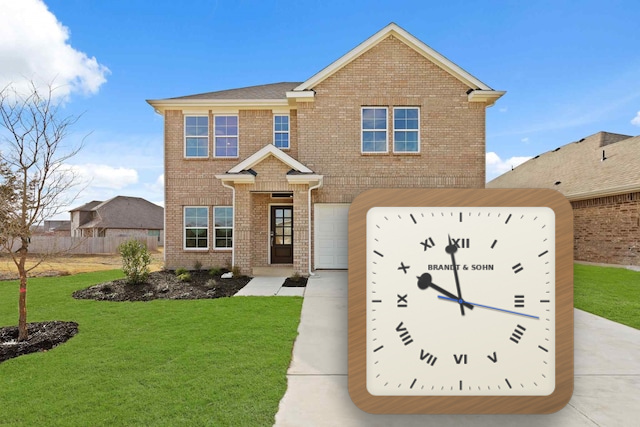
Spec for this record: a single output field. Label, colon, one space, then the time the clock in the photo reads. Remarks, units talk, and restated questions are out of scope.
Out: 9:58:17
